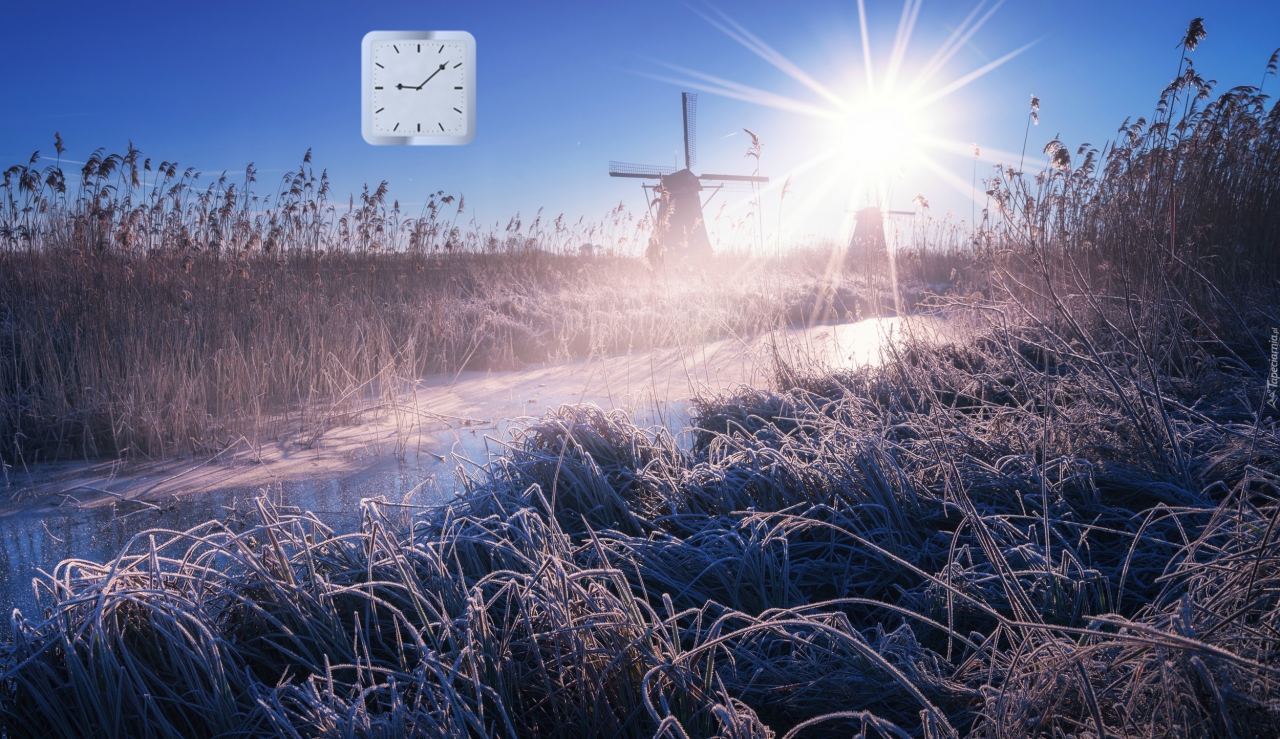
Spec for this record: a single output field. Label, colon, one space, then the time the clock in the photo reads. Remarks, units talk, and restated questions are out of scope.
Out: 9:08
